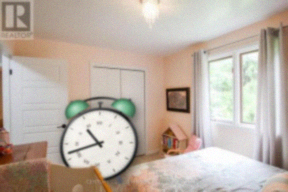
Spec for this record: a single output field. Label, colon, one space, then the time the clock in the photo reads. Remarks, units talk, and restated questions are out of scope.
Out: 10:42
